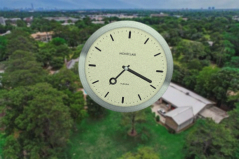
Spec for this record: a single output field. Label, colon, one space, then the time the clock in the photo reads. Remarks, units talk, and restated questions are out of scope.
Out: 7:19
